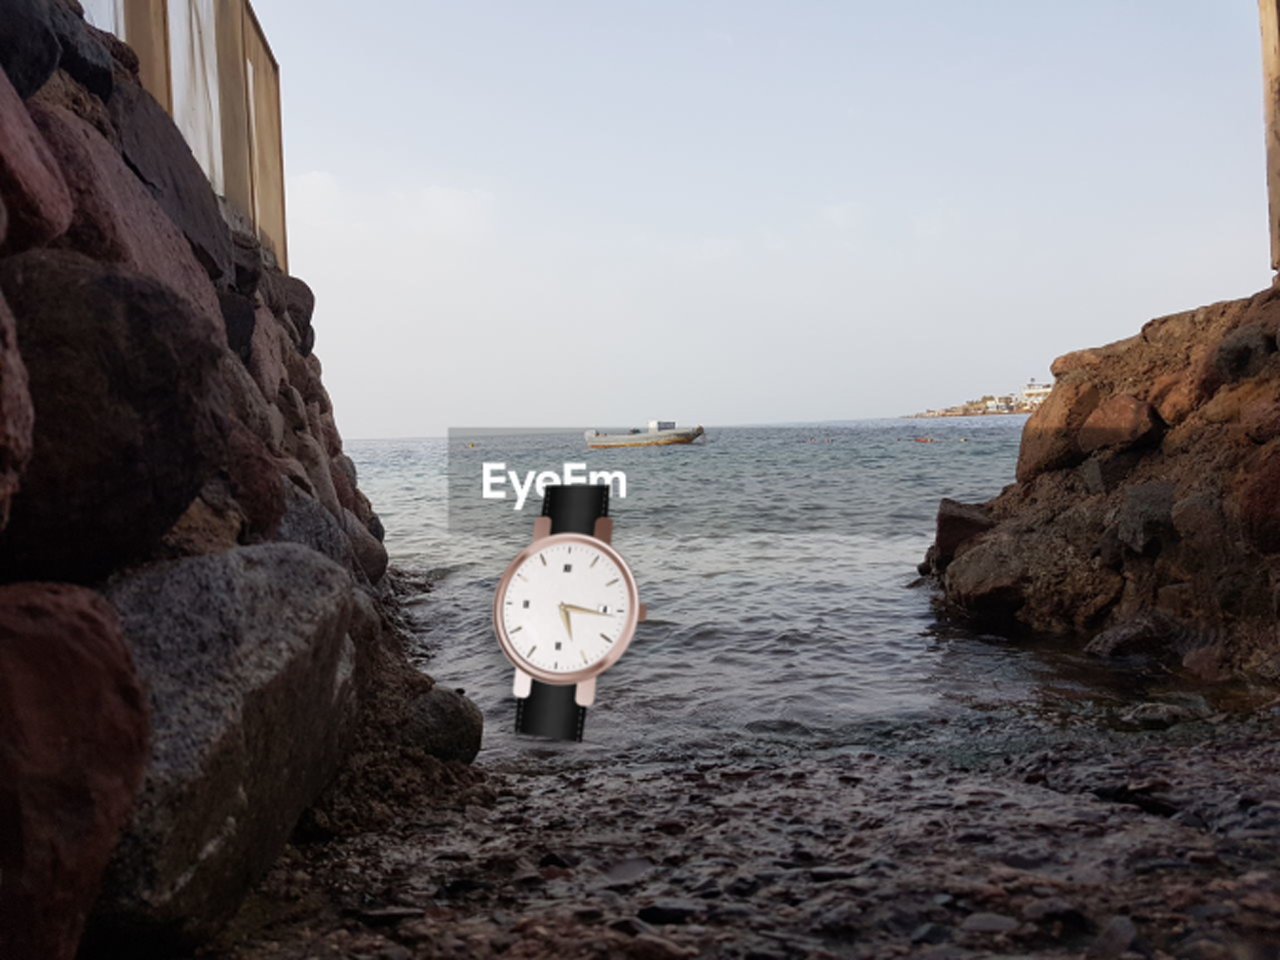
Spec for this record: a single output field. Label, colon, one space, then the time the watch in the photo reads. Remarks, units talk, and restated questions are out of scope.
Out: 5:16
